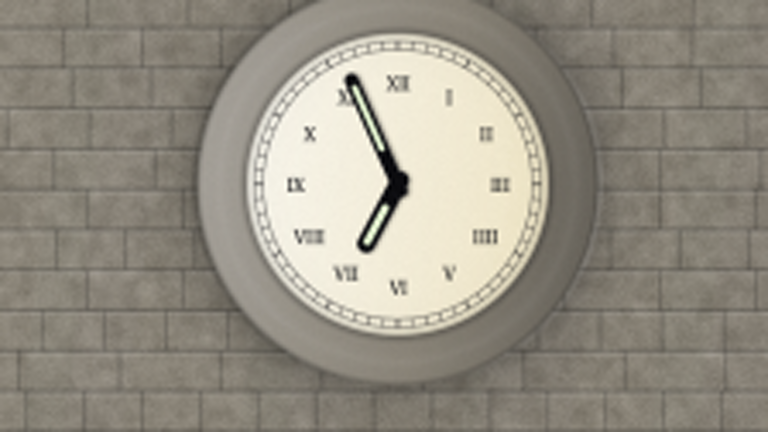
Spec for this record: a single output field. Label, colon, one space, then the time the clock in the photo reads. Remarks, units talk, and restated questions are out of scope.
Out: 6:56
